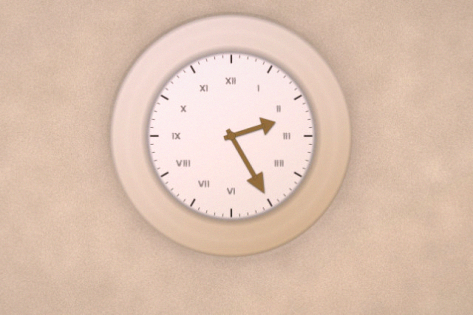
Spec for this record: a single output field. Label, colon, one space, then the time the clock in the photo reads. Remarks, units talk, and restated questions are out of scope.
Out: 2:25
